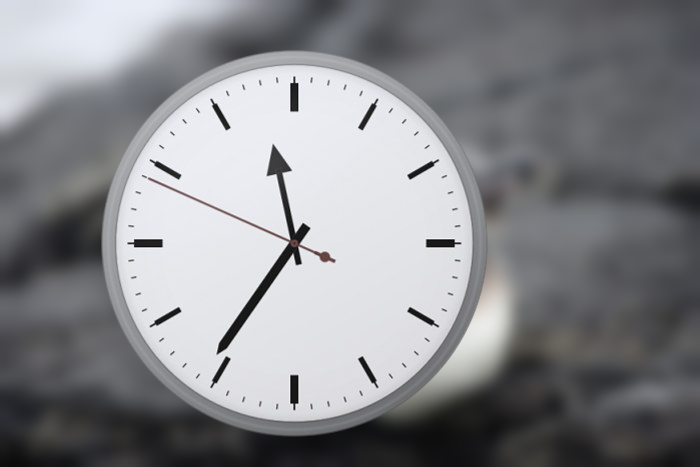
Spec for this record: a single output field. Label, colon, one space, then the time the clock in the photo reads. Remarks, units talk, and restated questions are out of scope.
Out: 11:35:49
